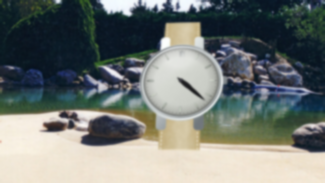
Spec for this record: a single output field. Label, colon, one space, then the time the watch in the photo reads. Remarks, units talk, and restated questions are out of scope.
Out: 4:22
